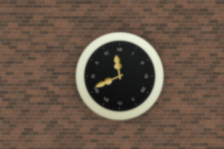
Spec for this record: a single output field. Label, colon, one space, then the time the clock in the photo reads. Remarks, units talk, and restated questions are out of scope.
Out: 11:41
